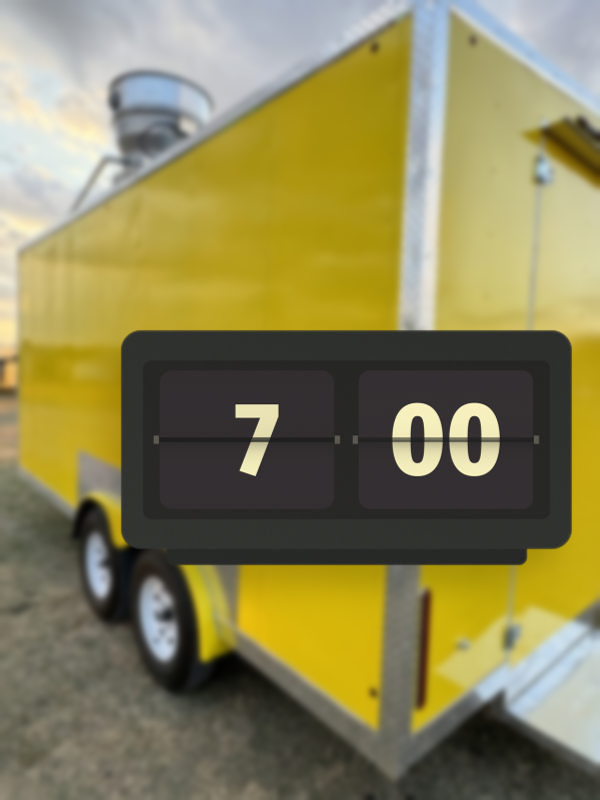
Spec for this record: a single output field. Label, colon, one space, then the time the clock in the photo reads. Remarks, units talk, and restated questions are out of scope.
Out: 7:00
